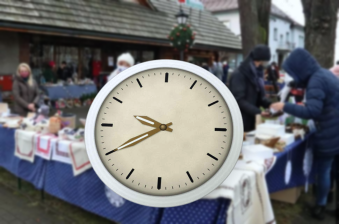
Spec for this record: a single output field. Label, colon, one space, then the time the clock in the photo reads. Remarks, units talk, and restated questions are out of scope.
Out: 9:40
